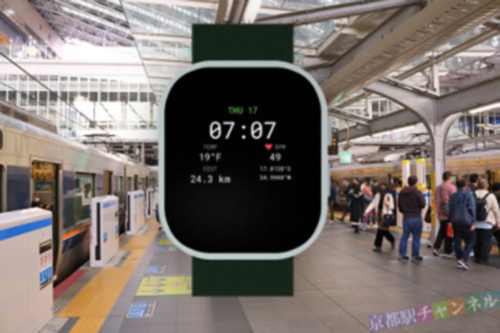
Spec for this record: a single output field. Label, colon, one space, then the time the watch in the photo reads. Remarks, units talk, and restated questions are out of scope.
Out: 7:07
